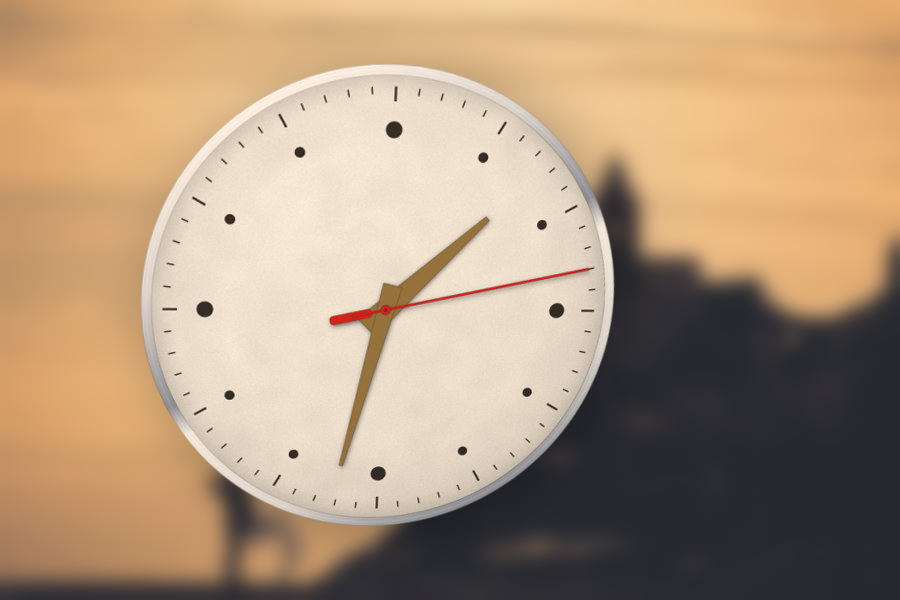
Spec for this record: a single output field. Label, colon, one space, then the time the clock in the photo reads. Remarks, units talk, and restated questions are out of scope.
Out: 1:32:13
